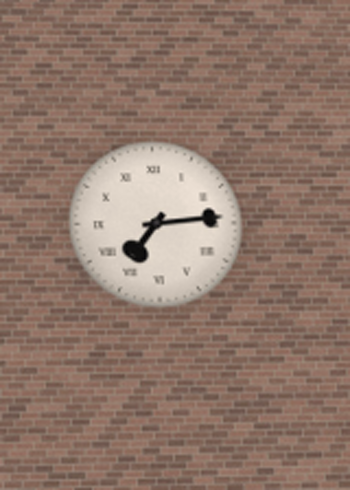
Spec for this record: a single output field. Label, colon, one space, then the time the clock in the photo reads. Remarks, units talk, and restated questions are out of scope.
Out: 7:14
